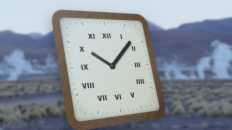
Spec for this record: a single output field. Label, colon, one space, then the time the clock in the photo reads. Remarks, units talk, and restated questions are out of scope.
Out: 10:08
